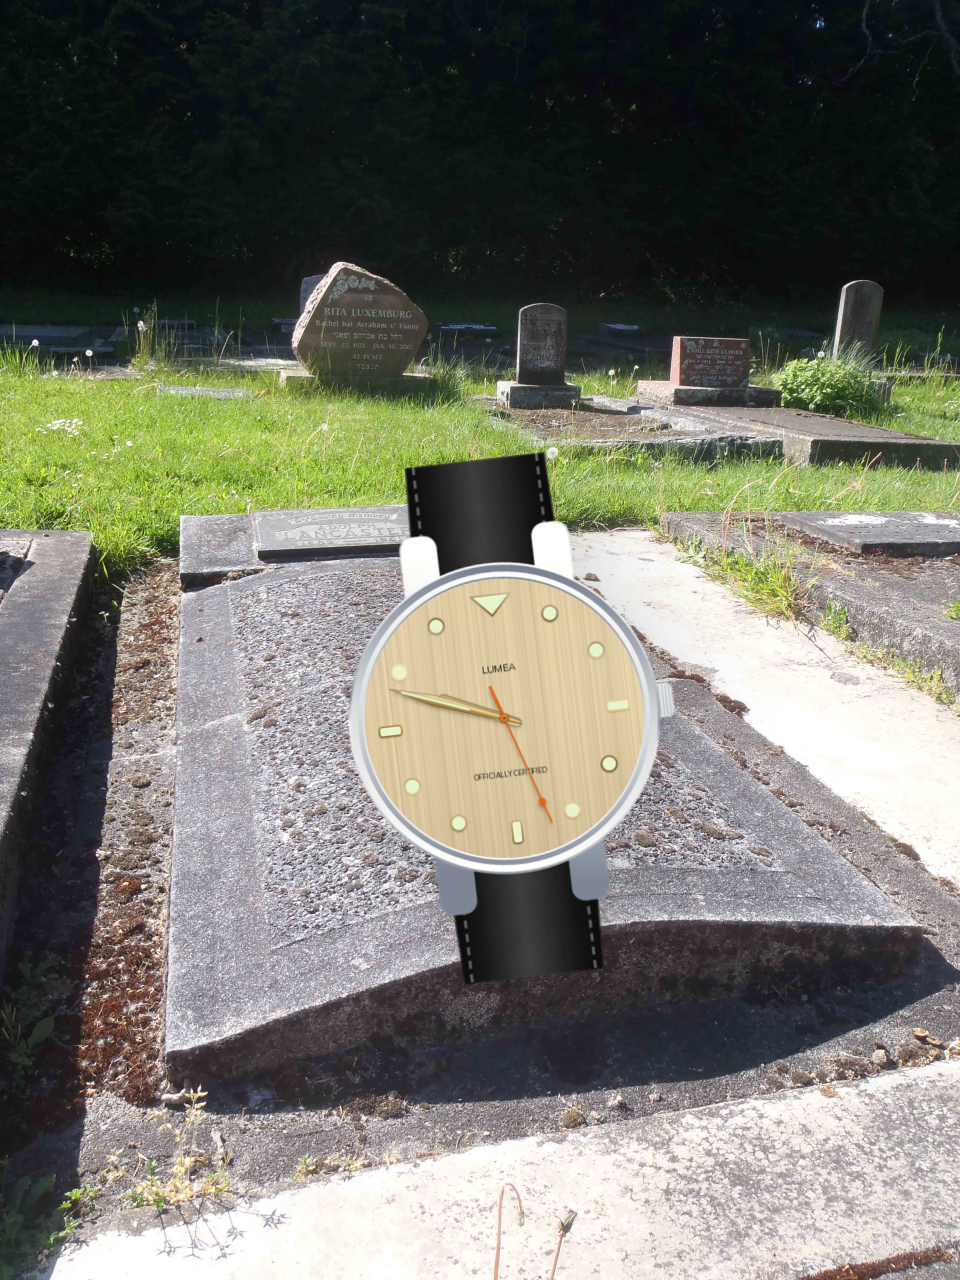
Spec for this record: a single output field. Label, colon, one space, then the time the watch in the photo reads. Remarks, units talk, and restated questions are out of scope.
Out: 9:48:27
